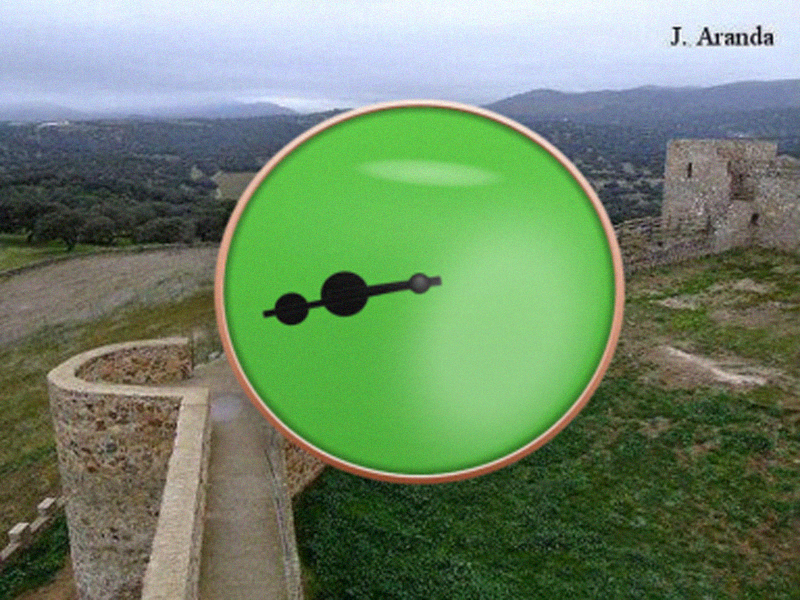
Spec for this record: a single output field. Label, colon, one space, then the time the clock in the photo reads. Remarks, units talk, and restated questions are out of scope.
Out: 8:43
